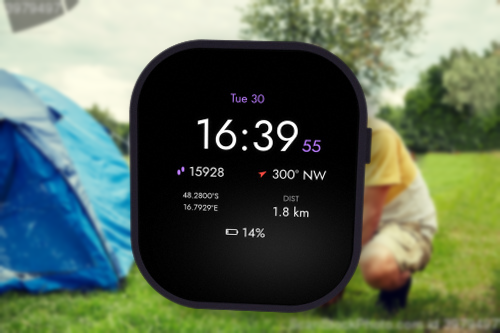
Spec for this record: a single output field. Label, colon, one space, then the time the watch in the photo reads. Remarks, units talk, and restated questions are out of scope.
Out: 16:39:55
